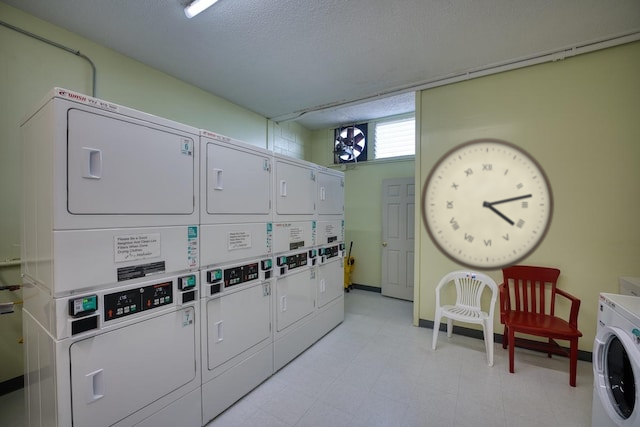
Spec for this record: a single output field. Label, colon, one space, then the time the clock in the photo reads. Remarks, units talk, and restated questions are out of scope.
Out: 4:13
